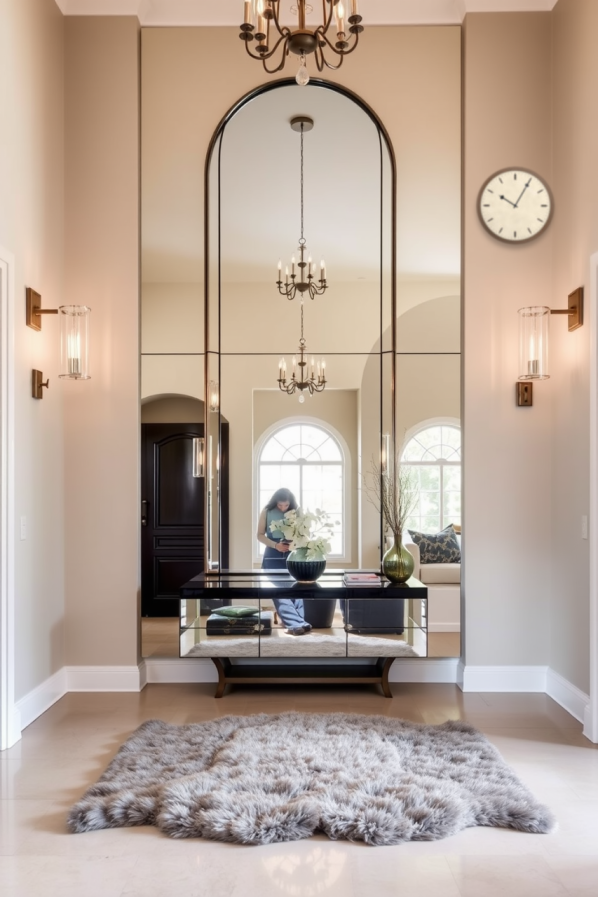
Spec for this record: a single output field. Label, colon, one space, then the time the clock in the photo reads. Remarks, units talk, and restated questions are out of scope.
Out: 10:05
